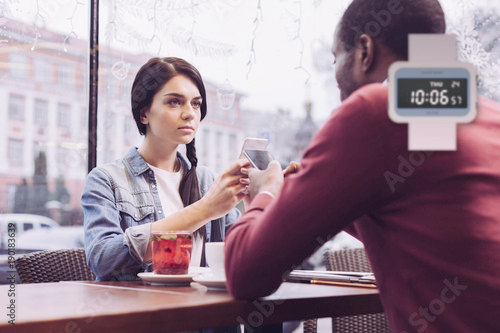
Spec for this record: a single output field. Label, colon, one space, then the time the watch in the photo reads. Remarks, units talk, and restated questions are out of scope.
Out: 10:06
